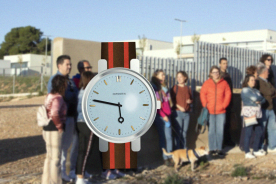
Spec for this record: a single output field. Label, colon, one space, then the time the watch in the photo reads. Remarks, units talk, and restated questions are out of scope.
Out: 5:47
